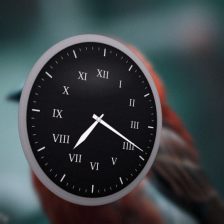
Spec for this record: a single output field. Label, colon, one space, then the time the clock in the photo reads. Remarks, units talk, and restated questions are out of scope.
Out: 7:19
